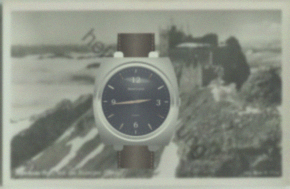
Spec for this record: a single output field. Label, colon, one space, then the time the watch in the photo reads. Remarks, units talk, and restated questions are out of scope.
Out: 2:44
